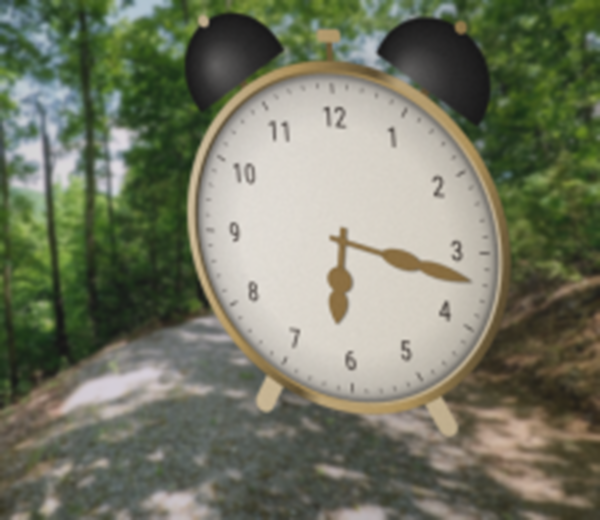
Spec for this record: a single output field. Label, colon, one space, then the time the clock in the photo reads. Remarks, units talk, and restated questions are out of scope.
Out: 6:17
